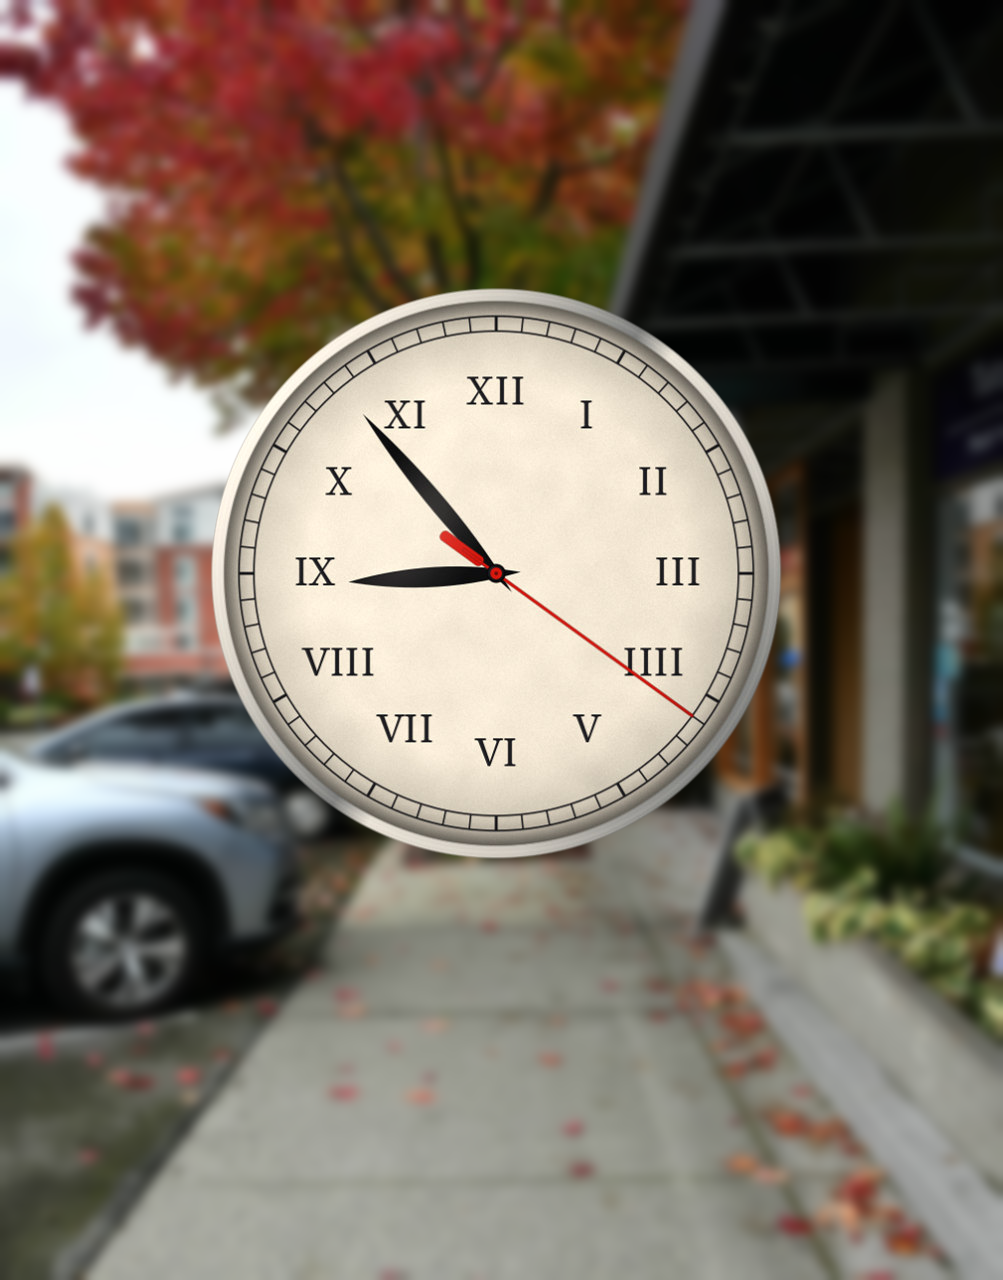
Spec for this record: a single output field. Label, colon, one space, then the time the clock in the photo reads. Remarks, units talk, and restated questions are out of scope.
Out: 8:53:21
